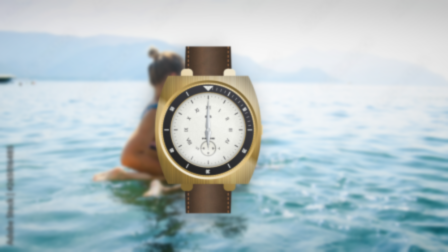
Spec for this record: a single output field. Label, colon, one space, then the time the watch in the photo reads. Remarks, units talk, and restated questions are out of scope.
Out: 6:00
